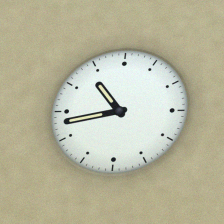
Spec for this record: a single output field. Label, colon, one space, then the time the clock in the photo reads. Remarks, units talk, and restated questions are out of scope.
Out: 10:43
